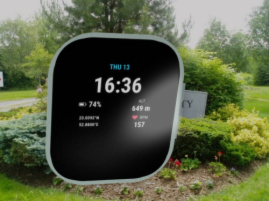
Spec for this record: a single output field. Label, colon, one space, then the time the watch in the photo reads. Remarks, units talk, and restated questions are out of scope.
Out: 16:36
